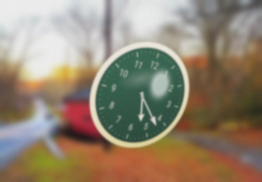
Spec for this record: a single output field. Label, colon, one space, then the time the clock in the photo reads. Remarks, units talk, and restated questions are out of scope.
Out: 5:22
